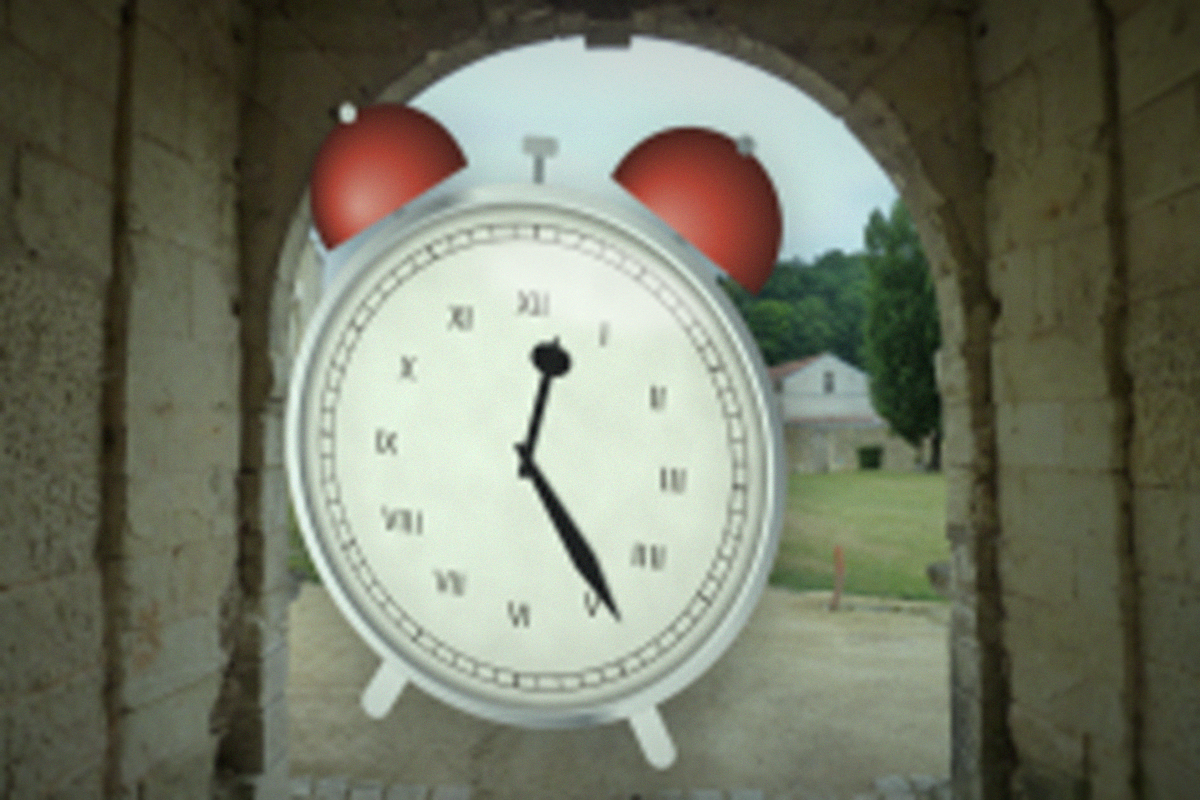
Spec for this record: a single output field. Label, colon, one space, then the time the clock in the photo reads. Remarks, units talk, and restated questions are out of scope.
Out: 12:24
